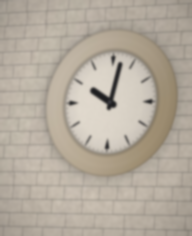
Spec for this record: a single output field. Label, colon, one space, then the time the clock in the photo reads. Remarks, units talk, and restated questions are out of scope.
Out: 10:02
